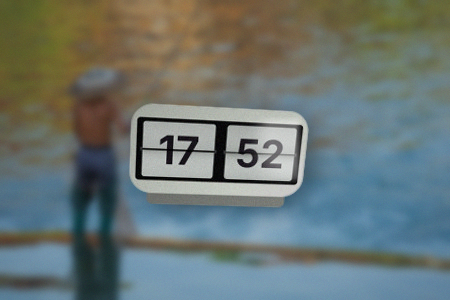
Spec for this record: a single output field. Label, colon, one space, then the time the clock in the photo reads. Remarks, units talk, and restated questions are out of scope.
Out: 17:52
